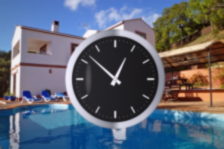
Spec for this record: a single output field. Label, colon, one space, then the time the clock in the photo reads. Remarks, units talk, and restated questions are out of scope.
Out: 12:52
